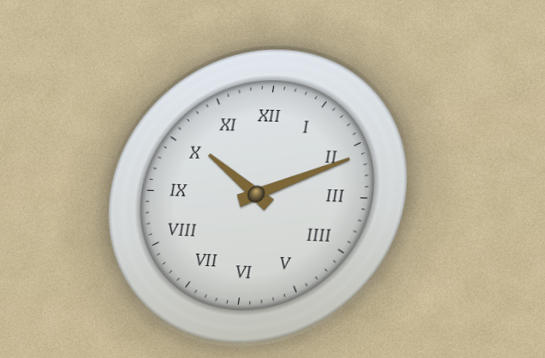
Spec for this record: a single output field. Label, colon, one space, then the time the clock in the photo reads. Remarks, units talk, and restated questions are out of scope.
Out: 10:11
